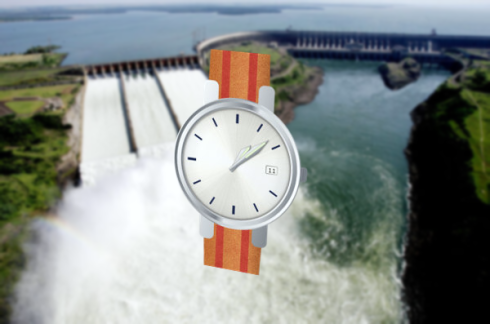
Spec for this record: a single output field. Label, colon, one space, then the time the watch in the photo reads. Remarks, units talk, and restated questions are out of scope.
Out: 1:08
